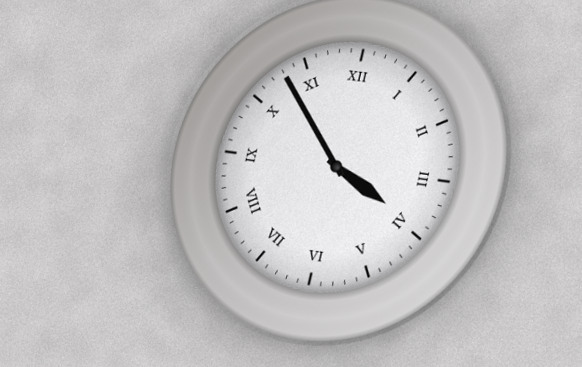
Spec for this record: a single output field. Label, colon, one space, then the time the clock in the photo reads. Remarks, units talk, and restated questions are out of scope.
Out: 3:53
